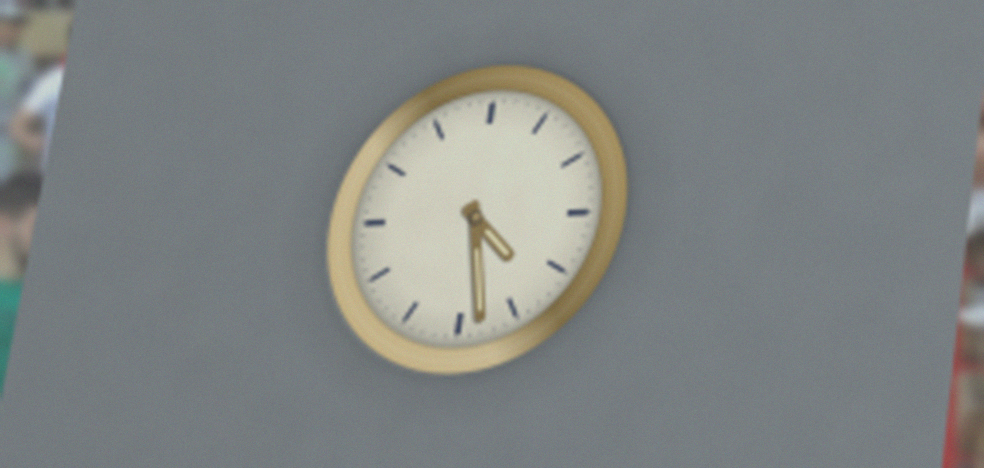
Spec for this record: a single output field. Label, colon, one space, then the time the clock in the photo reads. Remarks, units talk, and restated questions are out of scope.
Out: 4:28
